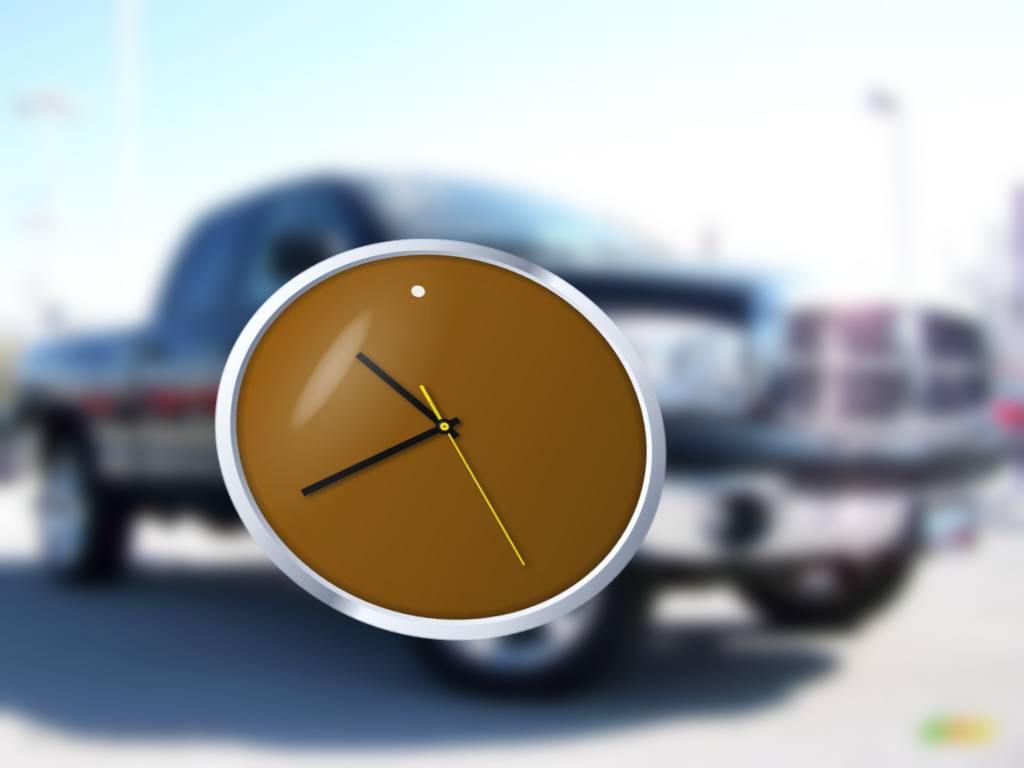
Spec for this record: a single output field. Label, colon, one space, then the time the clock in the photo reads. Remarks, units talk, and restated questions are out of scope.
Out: 10:41:27
